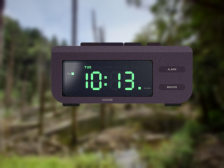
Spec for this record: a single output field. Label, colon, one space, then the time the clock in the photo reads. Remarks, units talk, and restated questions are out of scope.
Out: 10:13
